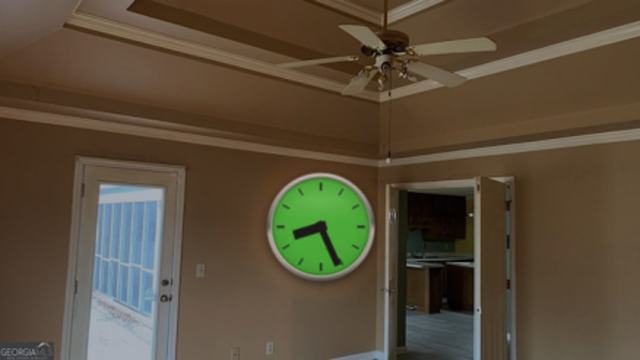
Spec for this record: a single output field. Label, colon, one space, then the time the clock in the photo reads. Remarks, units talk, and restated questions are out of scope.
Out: 8:26
